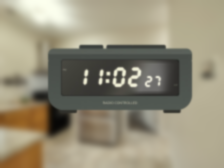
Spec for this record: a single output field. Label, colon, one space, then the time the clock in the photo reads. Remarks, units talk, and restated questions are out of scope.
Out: 11:02:27
